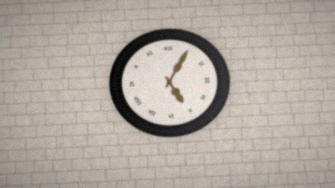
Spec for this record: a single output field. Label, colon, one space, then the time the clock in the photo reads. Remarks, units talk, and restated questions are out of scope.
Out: 5:05
